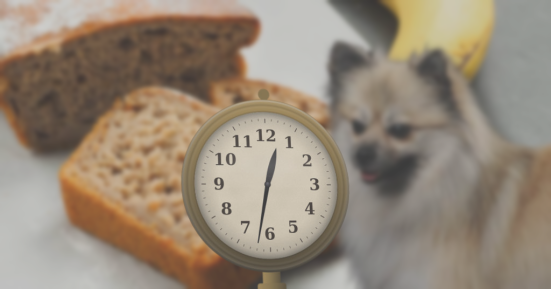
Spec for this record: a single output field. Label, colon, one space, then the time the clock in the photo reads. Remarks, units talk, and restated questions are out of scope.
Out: 12:32
